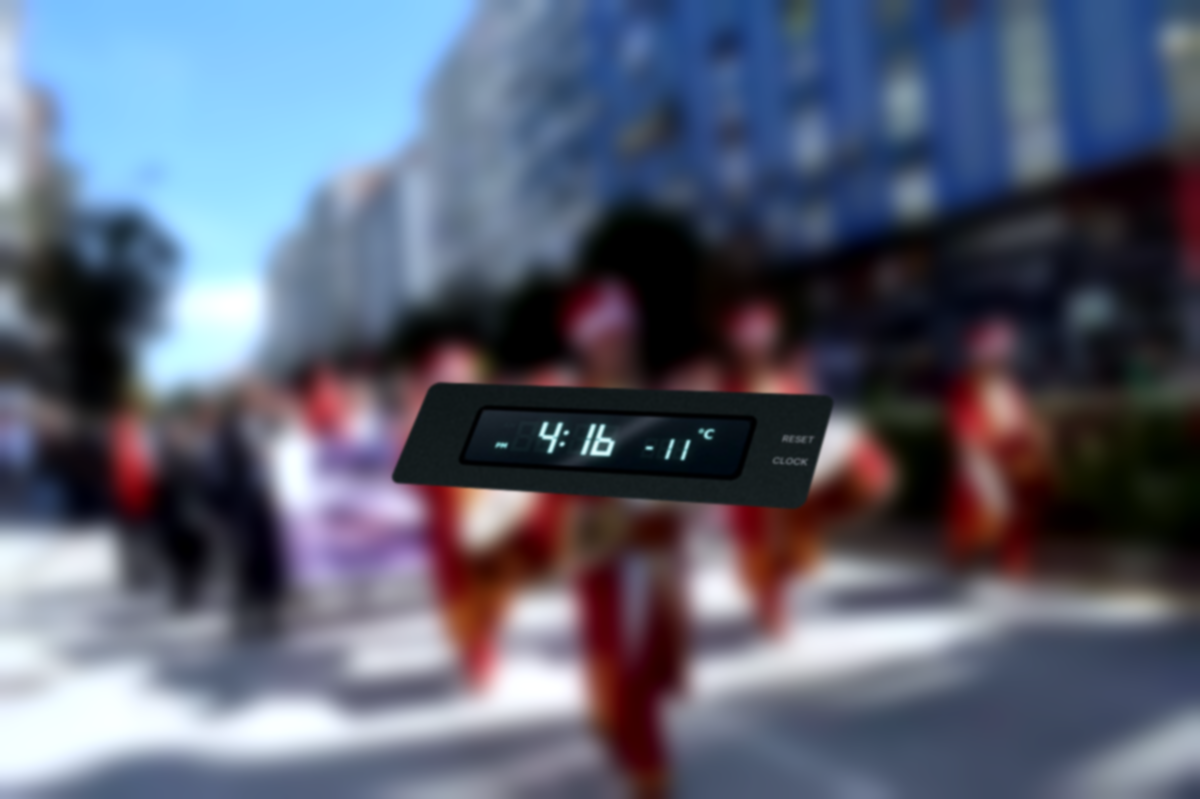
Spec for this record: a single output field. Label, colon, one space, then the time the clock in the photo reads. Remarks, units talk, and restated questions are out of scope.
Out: 4:16
